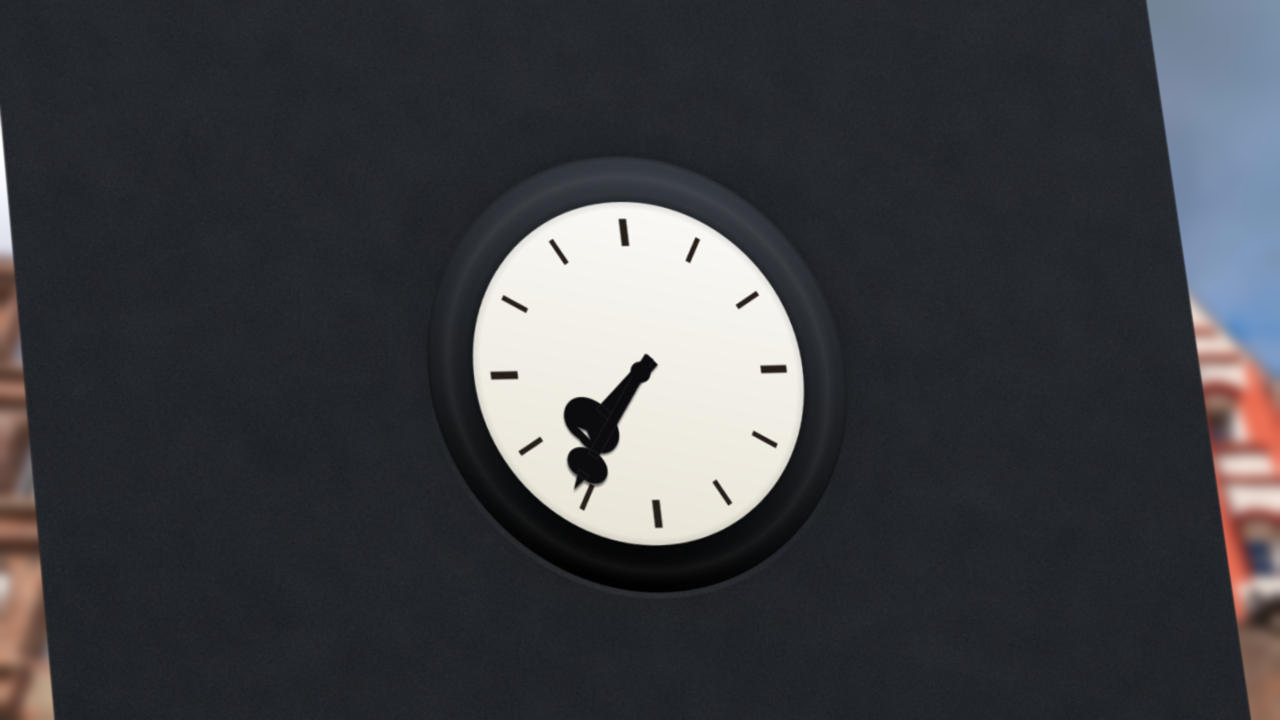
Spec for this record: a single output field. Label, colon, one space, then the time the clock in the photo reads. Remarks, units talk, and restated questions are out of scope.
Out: 7:36
